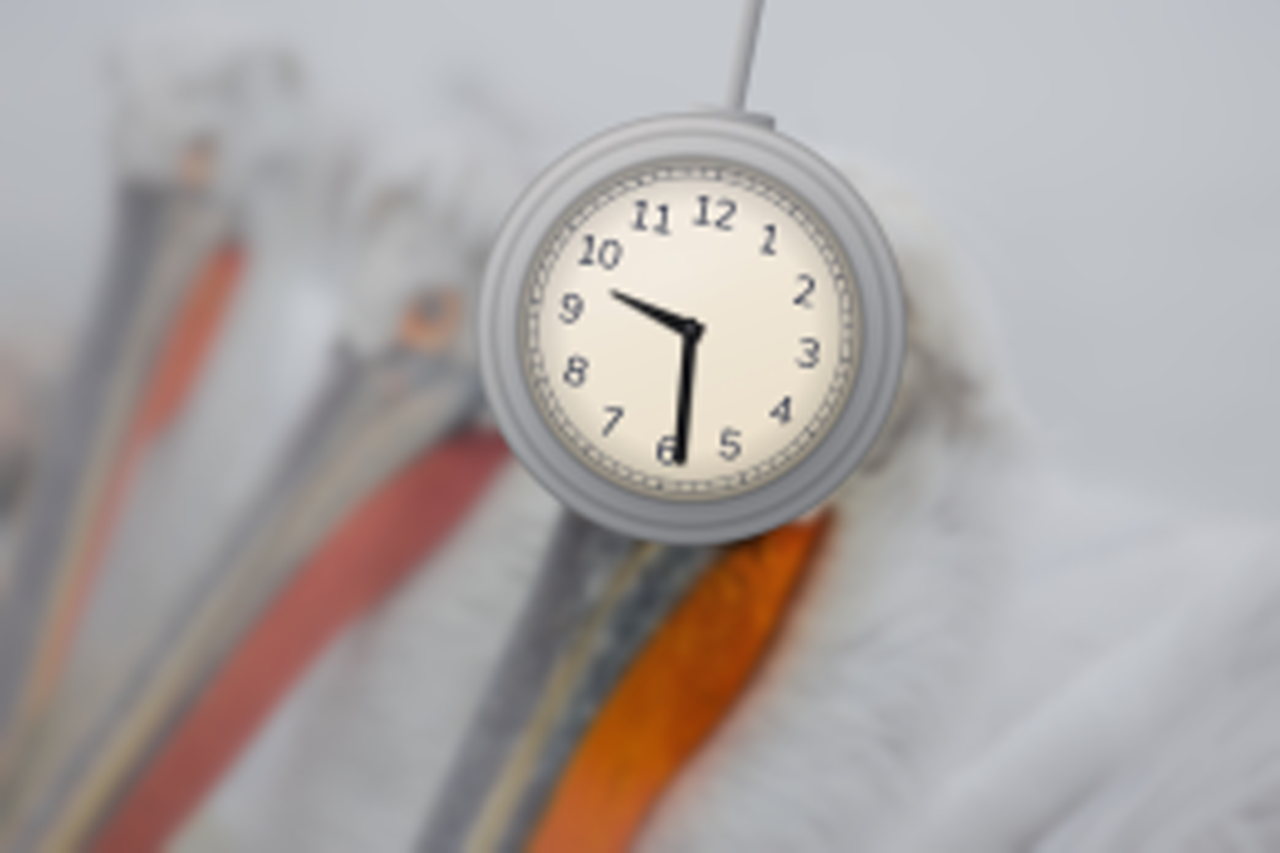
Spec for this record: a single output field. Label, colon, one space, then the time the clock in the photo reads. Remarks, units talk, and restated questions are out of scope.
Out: 9:29
